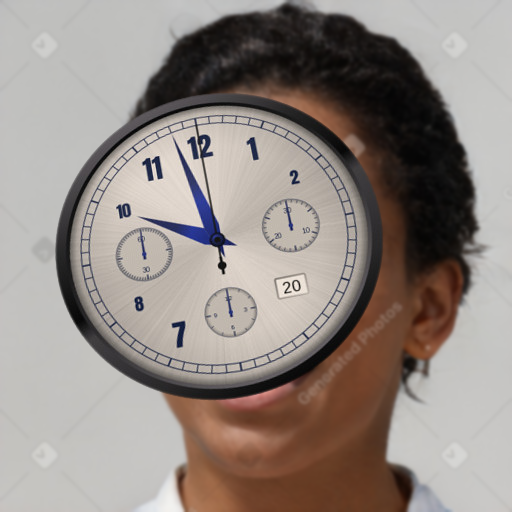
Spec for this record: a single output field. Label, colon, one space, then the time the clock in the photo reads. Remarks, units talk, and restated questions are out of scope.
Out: 9:58
